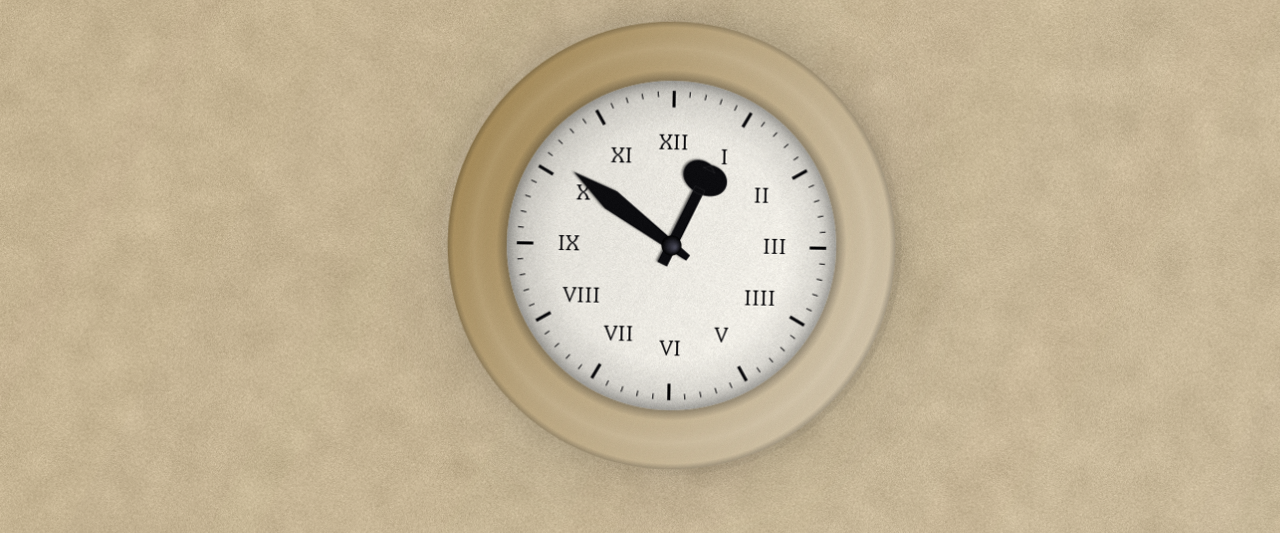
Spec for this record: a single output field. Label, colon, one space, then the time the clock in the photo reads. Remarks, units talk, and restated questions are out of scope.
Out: 12:51
